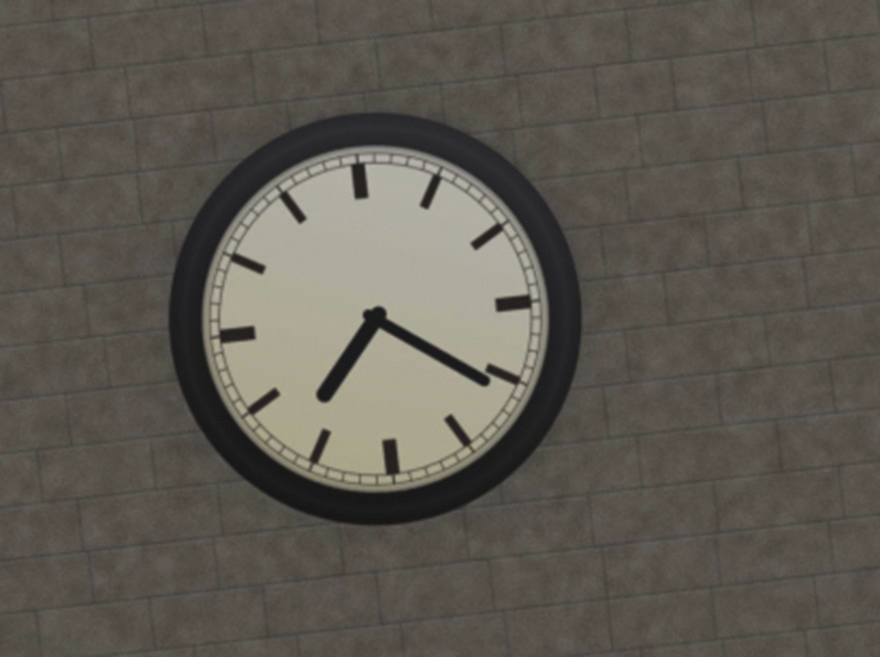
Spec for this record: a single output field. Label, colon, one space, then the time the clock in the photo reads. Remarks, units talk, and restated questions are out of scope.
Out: 7:21
